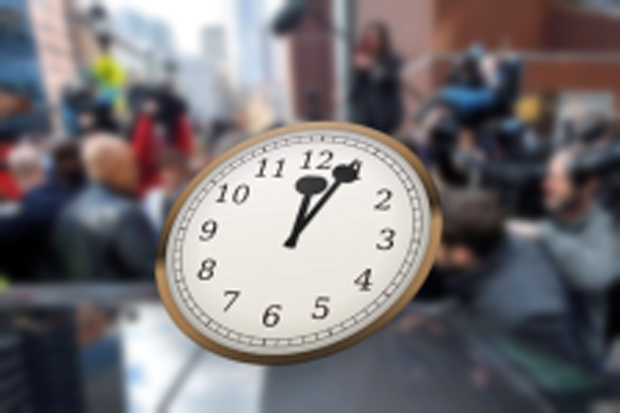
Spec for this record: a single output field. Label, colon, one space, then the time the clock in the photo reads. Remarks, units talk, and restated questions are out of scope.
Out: 12:04
